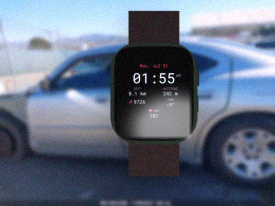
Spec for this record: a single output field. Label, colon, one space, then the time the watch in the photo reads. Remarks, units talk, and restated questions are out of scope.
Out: 1:55
